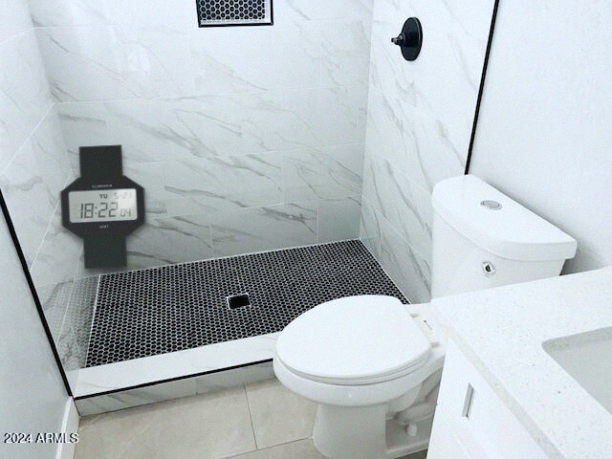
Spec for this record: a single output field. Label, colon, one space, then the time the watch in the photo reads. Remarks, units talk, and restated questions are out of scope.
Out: 18:22:04
